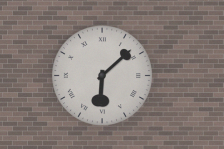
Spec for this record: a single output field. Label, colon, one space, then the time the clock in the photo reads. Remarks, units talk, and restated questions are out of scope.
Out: 6:08
